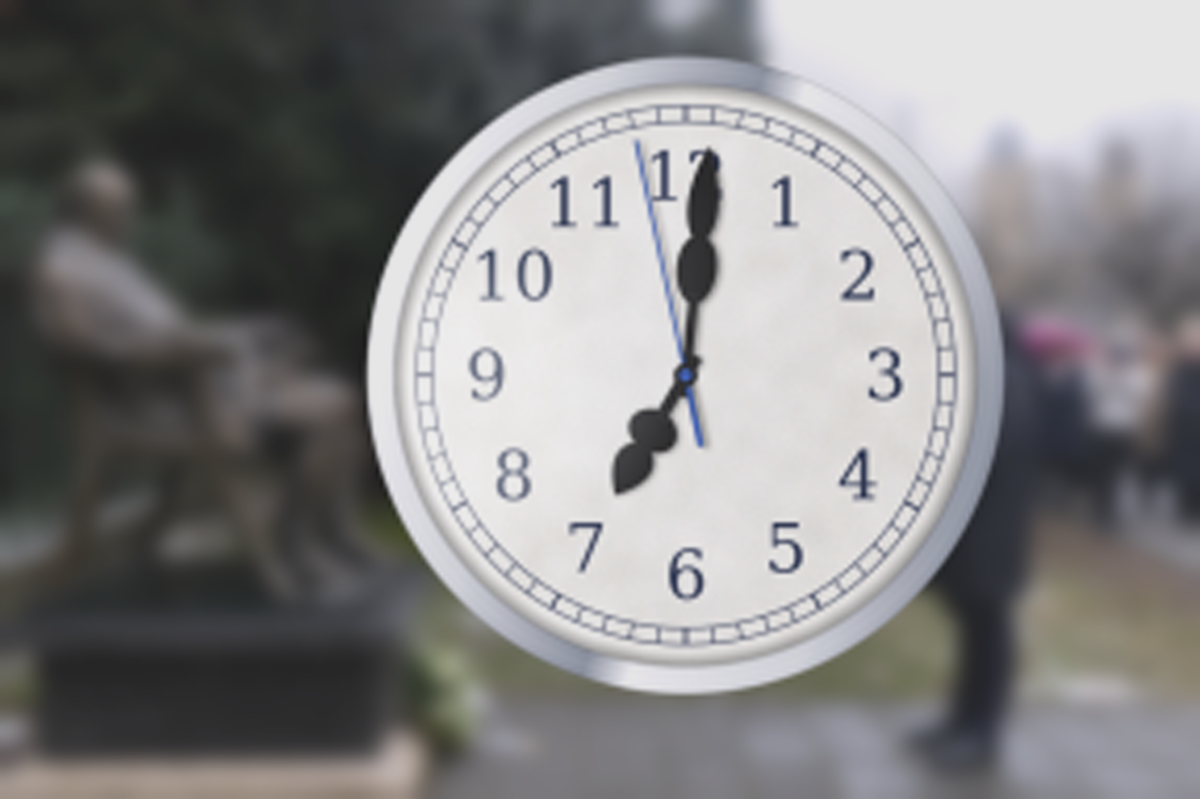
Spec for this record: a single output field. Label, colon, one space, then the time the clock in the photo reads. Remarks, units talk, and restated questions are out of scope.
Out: 7:00:58
